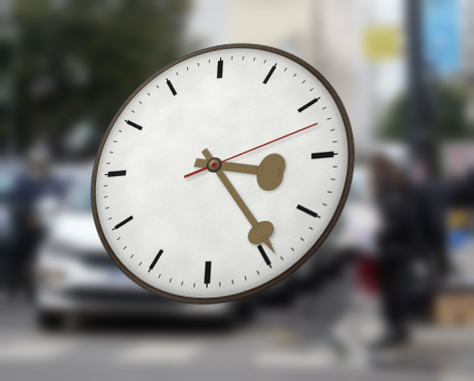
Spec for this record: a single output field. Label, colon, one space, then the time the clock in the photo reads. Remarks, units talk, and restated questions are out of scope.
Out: 3:24:12
